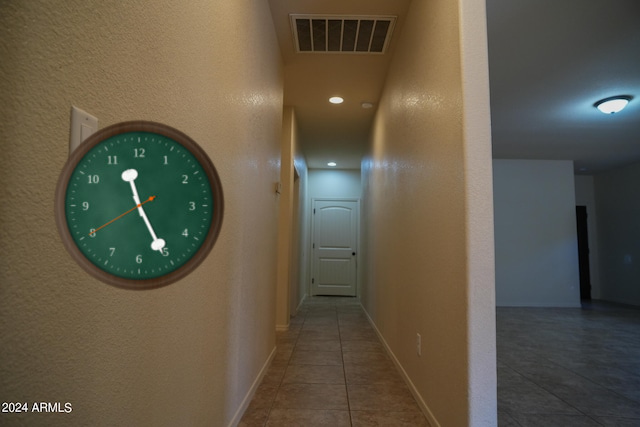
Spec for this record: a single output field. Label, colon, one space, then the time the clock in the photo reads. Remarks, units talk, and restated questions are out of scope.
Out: 11:25:40
